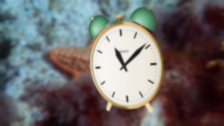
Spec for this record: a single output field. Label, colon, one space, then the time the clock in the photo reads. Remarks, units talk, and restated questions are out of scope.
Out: 11:09
